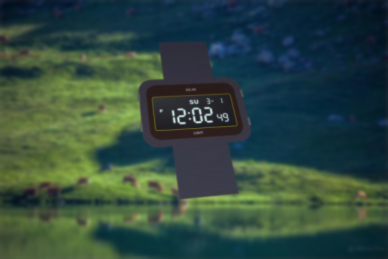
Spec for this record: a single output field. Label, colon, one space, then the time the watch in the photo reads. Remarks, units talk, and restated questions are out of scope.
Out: 12:02
